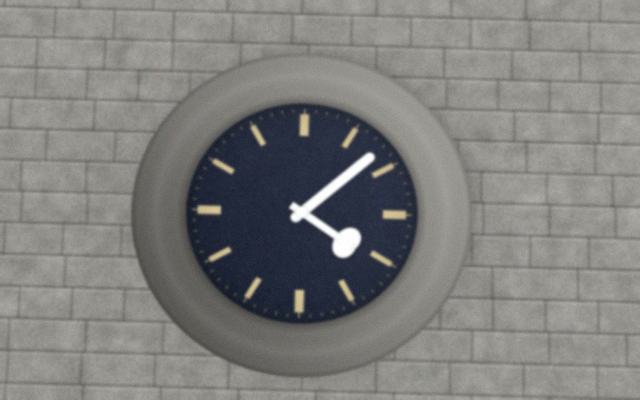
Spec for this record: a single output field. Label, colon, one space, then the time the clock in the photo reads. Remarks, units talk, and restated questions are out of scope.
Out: 4:08
